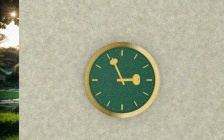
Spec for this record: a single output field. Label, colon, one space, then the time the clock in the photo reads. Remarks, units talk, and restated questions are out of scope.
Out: 2:56
